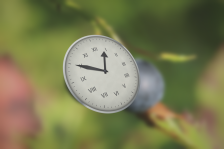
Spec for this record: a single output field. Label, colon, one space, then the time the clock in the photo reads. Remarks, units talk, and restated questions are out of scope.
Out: 12:50
